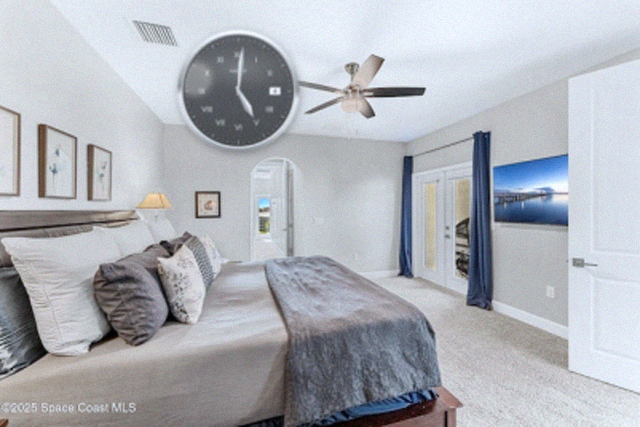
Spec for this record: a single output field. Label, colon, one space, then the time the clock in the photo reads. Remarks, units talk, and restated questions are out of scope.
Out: 5:01
